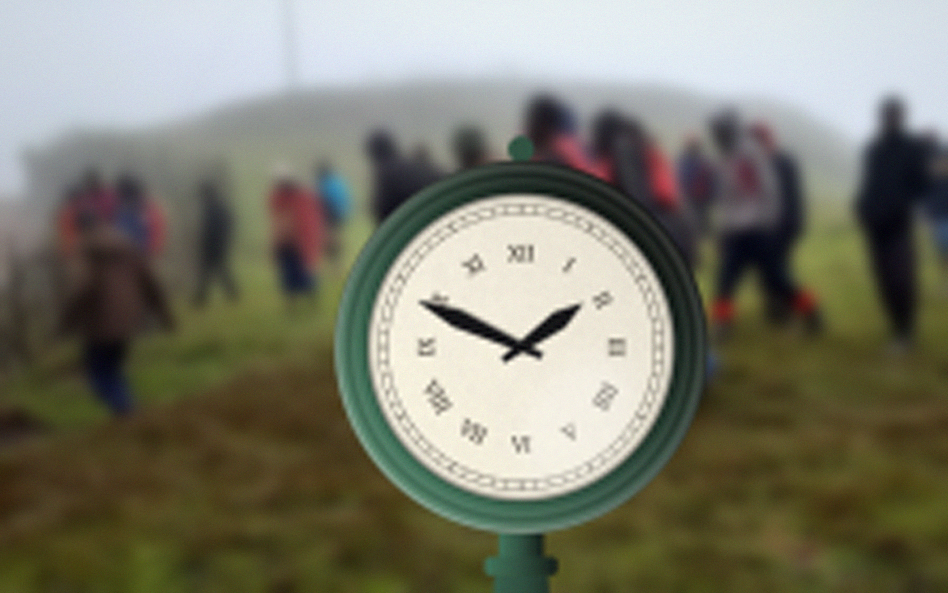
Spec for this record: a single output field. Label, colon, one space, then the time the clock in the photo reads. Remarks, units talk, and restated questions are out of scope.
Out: 1:49
